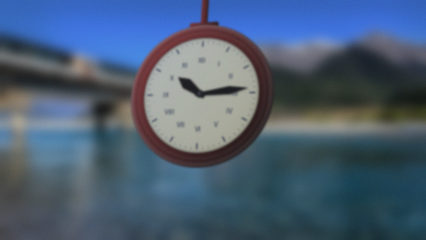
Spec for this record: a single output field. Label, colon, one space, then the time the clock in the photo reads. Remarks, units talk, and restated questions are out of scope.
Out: 10:14
